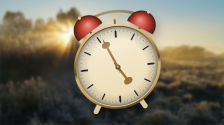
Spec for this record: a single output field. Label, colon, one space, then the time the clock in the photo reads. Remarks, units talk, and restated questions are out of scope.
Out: 4:56
